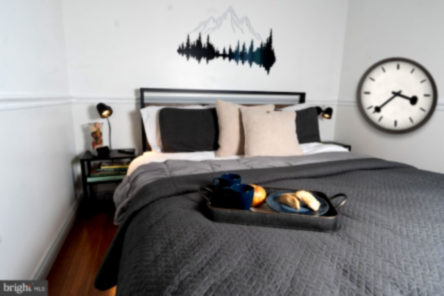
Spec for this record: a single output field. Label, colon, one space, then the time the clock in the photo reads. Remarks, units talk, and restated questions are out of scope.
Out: 3:38
